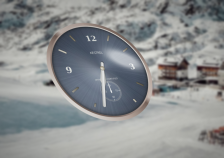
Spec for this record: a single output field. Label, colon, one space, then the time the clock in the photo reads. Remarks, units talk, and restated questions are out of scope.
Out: 6:33
